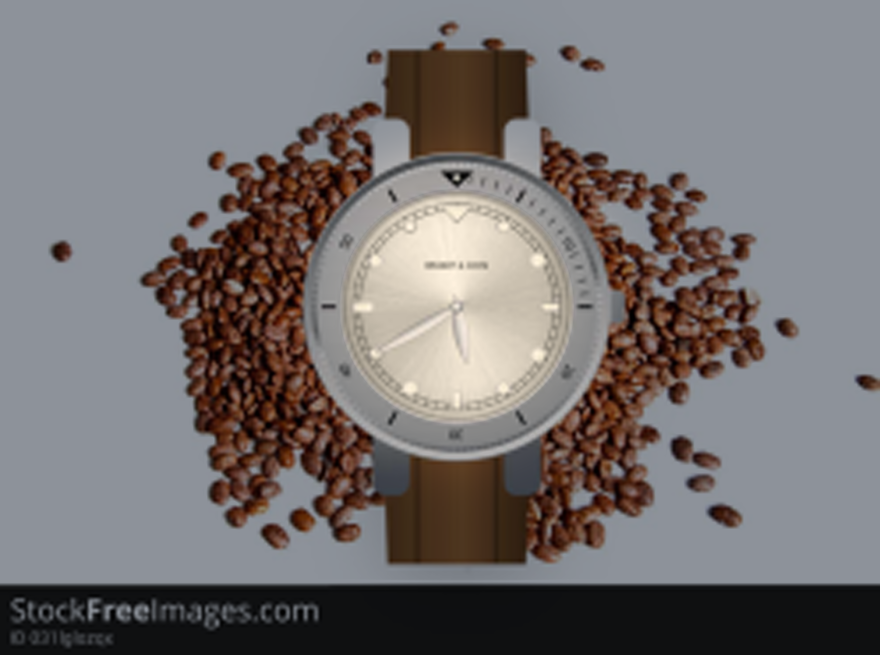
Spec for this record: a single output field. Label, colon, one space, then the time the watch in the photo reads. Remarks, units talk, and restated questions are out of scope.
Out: 5:40
